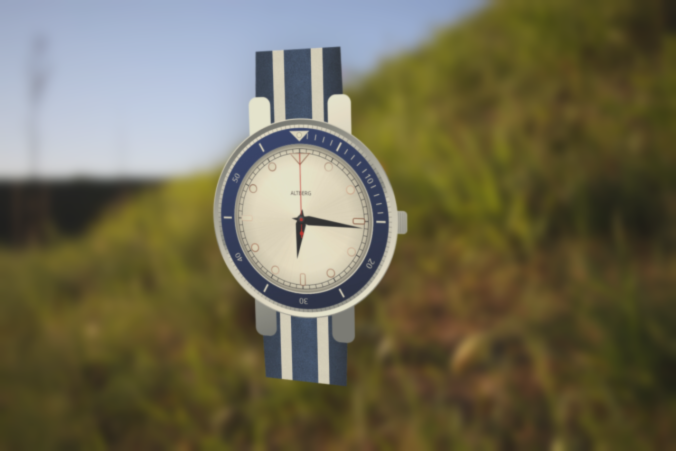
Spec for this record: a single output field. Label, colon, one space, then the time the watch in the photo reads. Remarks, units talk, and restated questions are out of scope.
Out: 6:16:00
